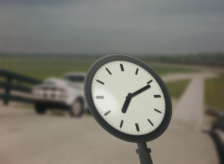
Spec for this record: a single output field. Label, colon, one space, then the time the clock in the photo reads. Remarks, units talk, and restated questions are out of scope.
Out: 7:11
